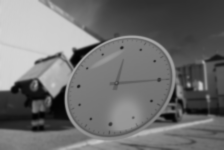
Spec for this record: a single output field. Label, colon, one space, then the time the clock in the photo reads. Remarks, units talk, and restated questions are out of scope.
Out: 12:15
